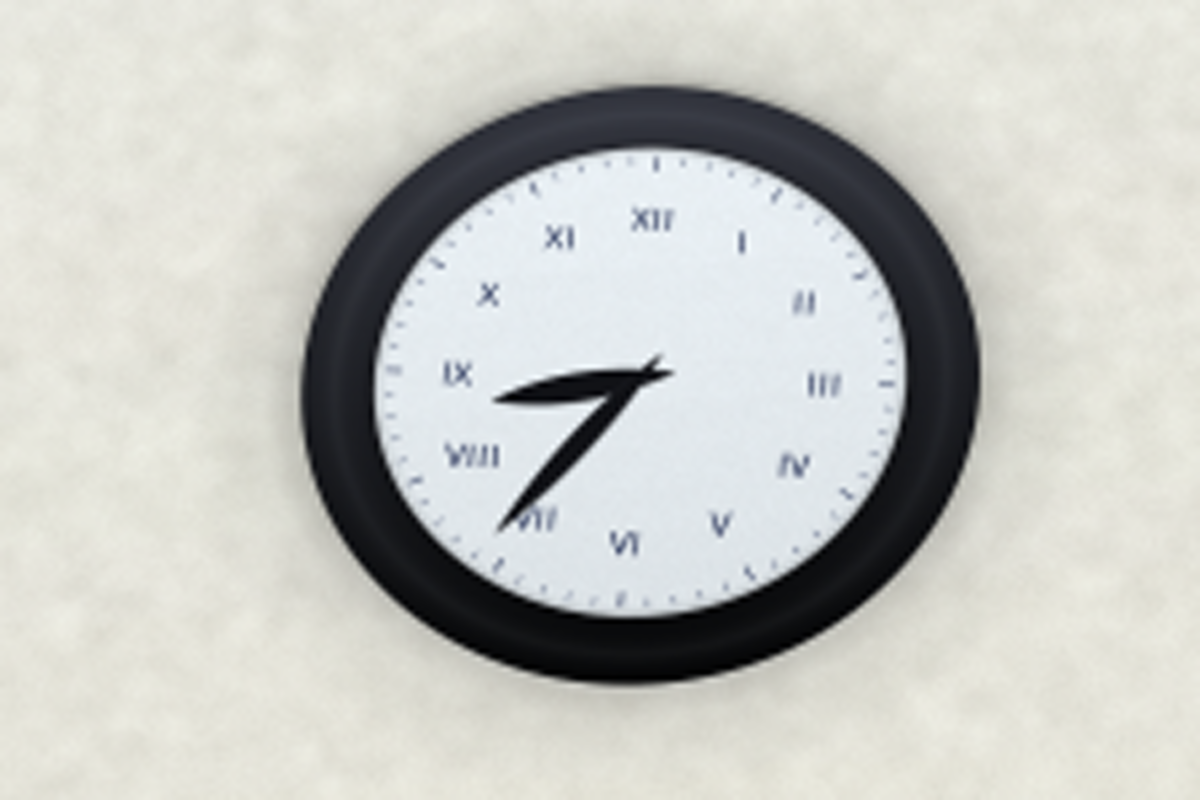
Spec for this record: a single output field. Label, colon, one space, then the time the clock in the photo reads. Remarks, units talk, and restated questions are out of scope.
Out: 8:36
